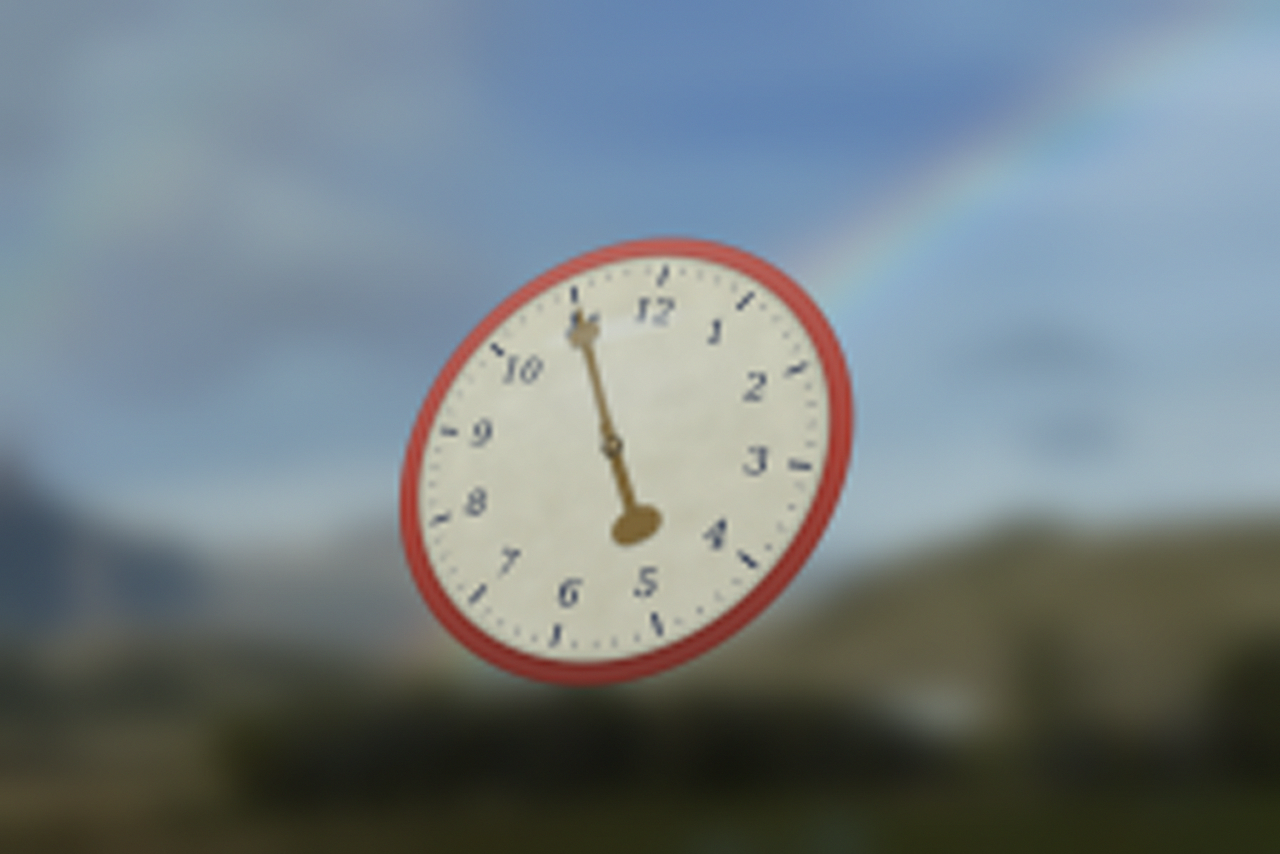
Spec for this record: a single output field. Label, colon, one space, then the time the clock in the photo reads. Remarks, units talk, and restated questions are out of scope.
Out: 4:55
